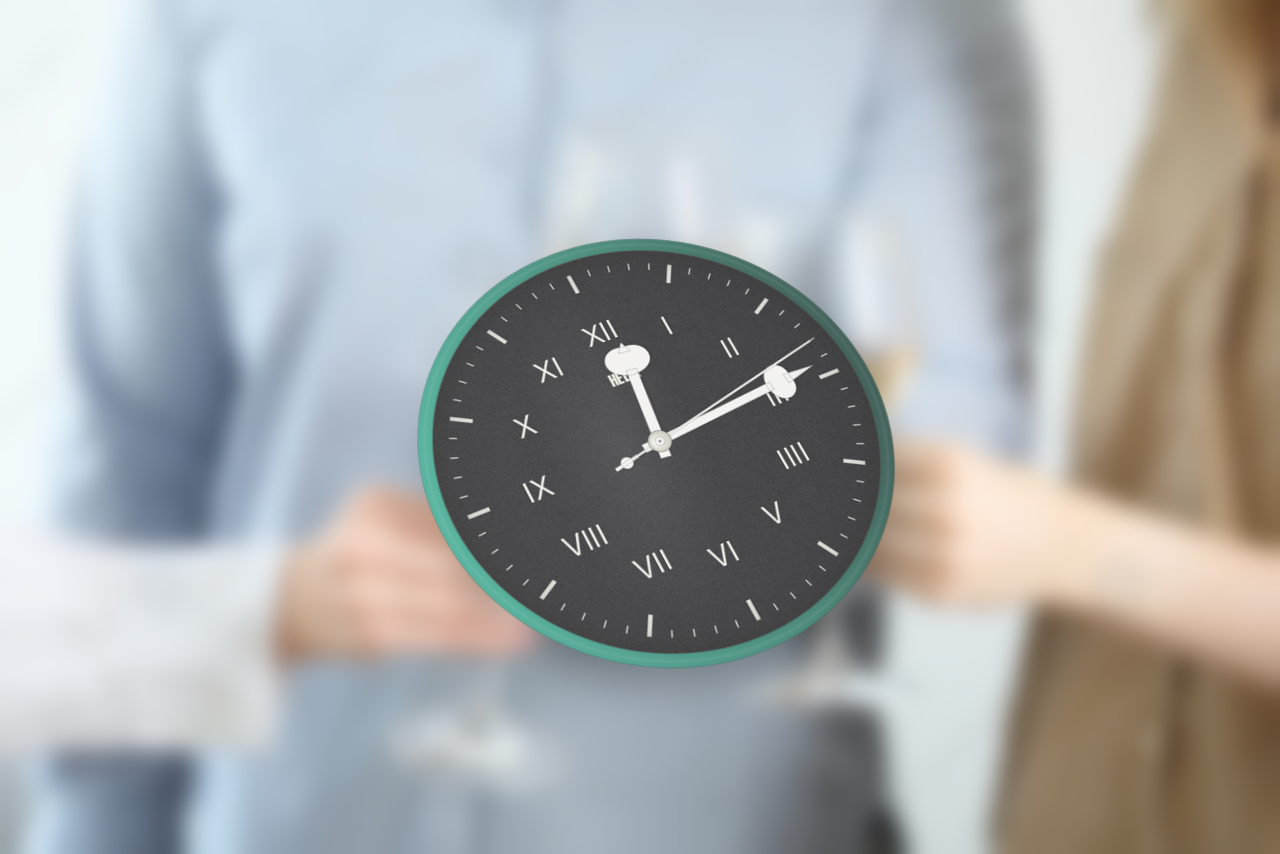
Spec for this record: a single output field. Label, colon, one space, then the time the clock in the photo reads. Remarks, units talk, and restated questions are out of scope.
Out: 12:14:13
